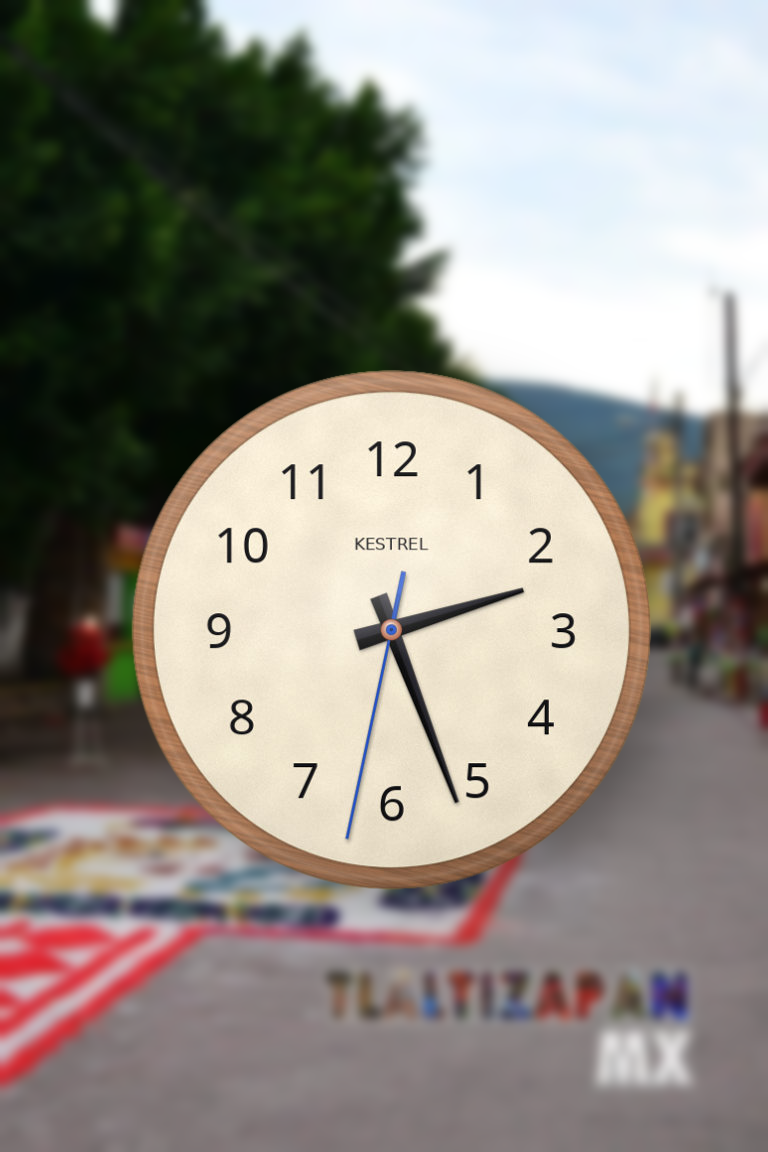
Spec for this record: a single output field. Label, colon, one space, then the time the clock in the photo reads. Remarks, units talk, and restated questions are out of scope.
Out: 2:26:32
